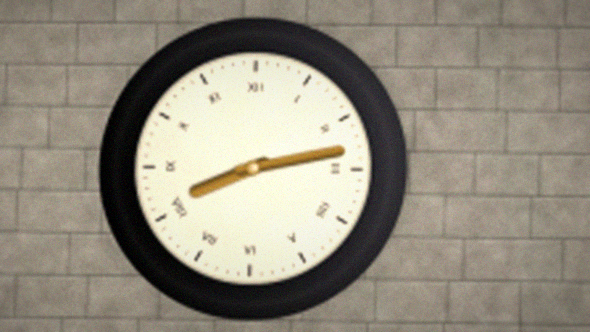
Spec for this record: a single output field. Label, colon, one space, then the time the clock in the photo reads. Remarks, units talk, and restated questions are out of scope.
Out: 8:13
